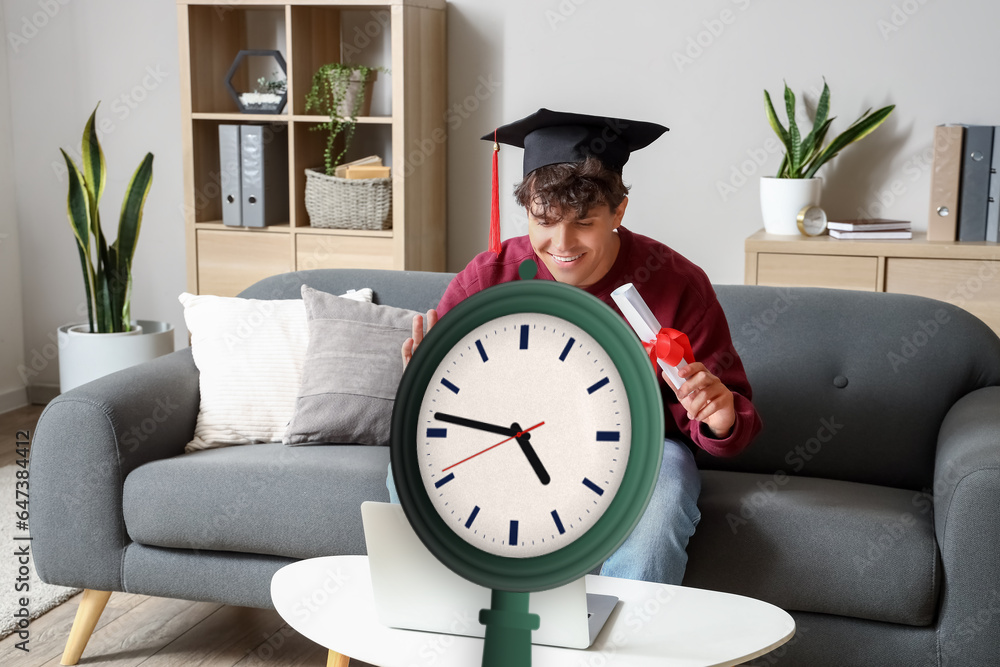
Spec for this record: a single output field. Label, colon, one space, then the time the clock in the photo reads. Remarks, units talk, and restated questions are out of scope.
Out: 4:46:41
